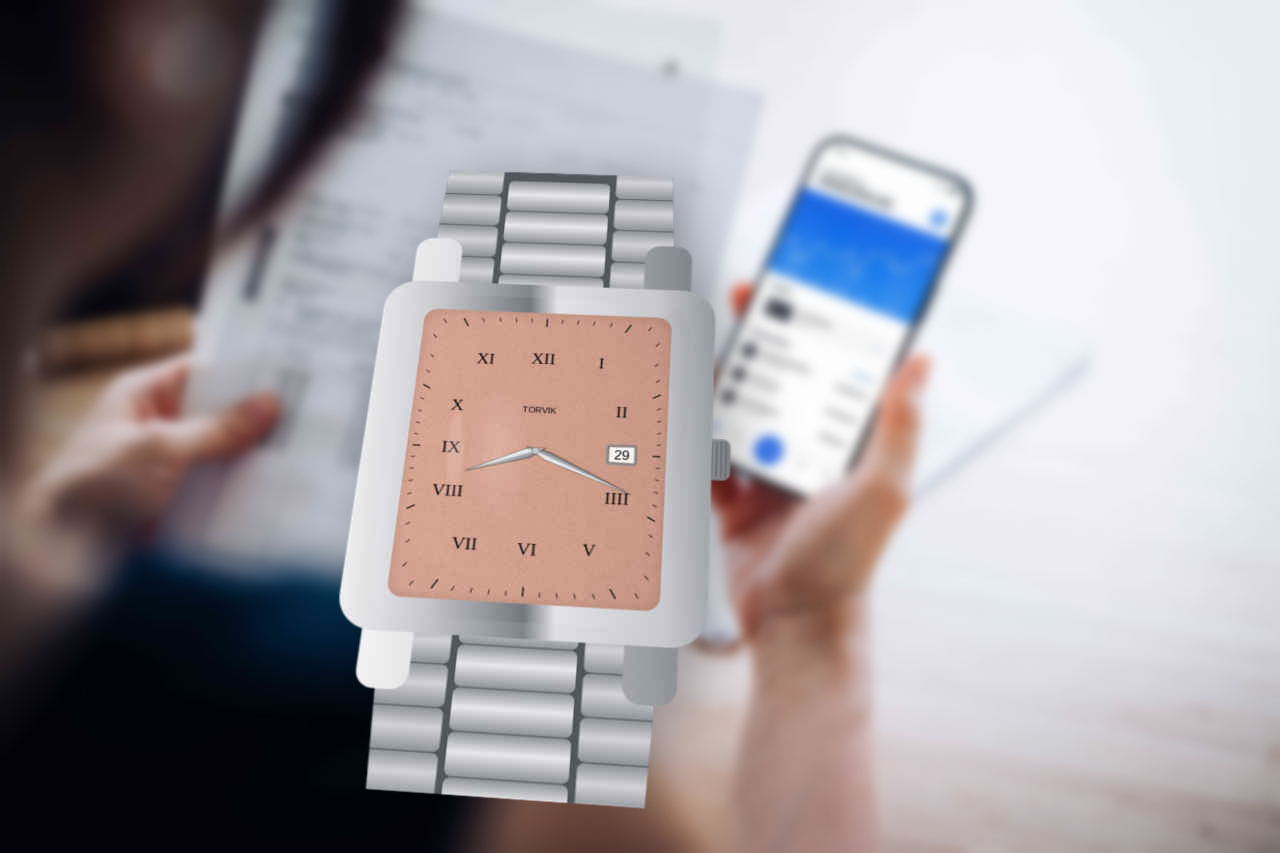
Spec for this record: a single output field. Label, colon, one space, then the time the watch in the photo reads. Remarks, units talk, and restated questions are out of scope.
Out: 8:19
